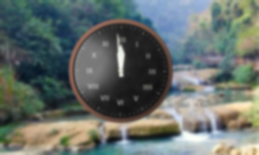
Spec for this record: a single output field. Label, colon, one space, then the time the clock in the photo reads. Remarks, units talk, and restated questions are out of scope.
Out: 11:59
